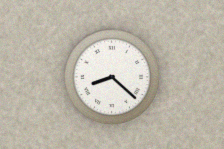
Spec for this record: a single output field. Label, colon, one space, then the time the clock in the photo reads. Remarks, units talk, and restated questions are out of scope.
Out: 8:22
